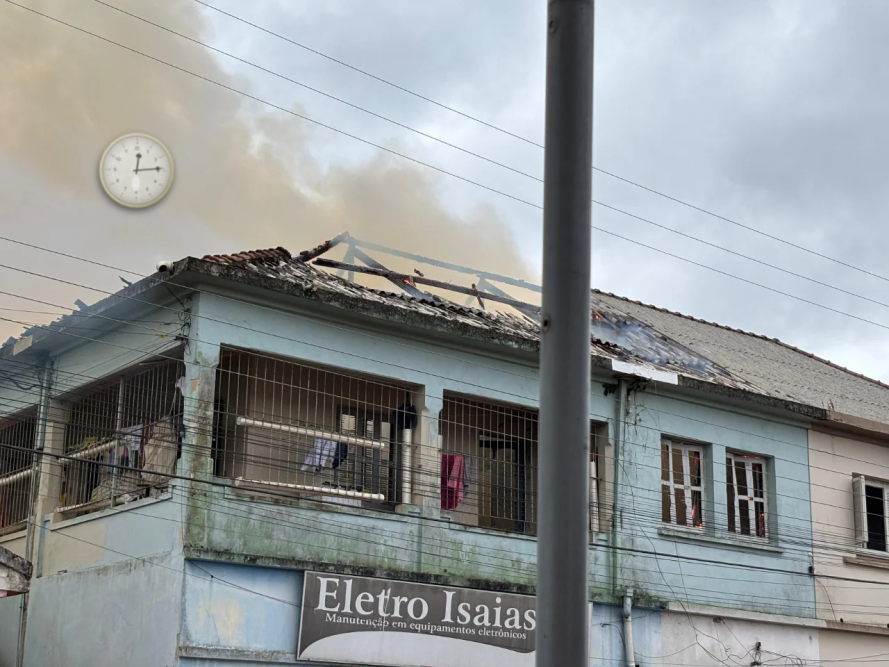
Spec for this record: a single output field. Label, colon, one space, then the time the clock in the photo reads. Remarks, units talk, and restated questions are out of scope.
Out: 12:14
